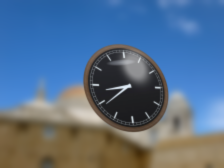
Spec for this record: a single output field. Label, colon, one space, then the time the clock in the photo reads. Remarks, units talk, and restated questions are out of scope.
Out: 8:39
